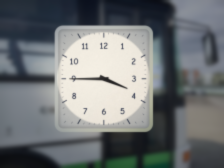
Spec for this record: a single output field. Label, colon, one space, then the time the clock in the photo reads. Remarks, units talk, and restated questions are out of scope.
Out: 3:45
